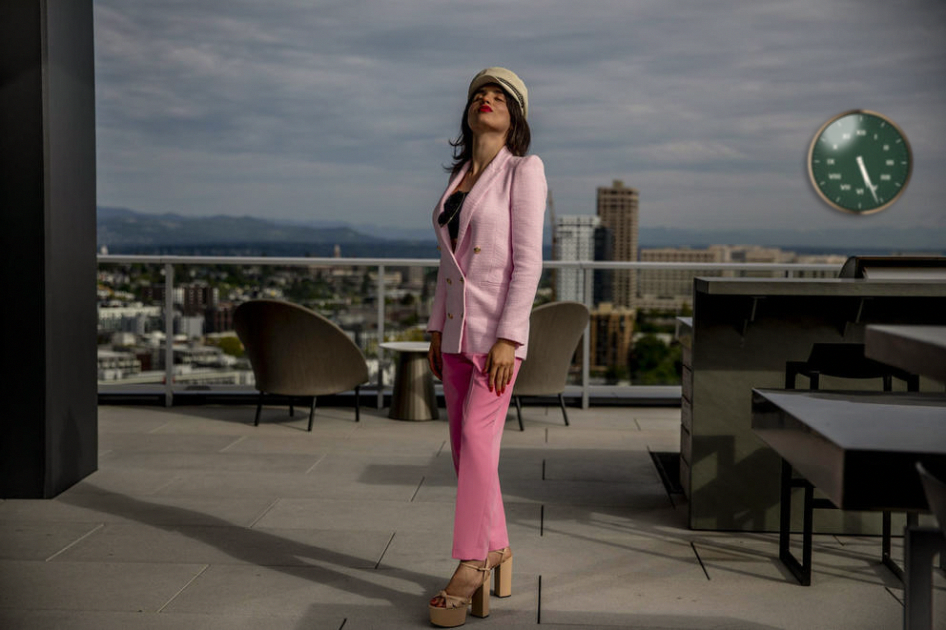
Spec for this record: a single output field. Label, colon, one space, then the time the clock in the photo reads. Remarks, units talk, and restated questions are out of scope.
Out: 5:26
